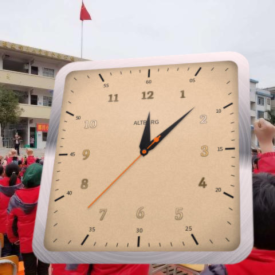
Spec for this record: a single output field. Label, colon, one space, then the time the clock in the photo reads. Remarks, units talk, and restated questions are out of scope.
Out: 12:07:37
